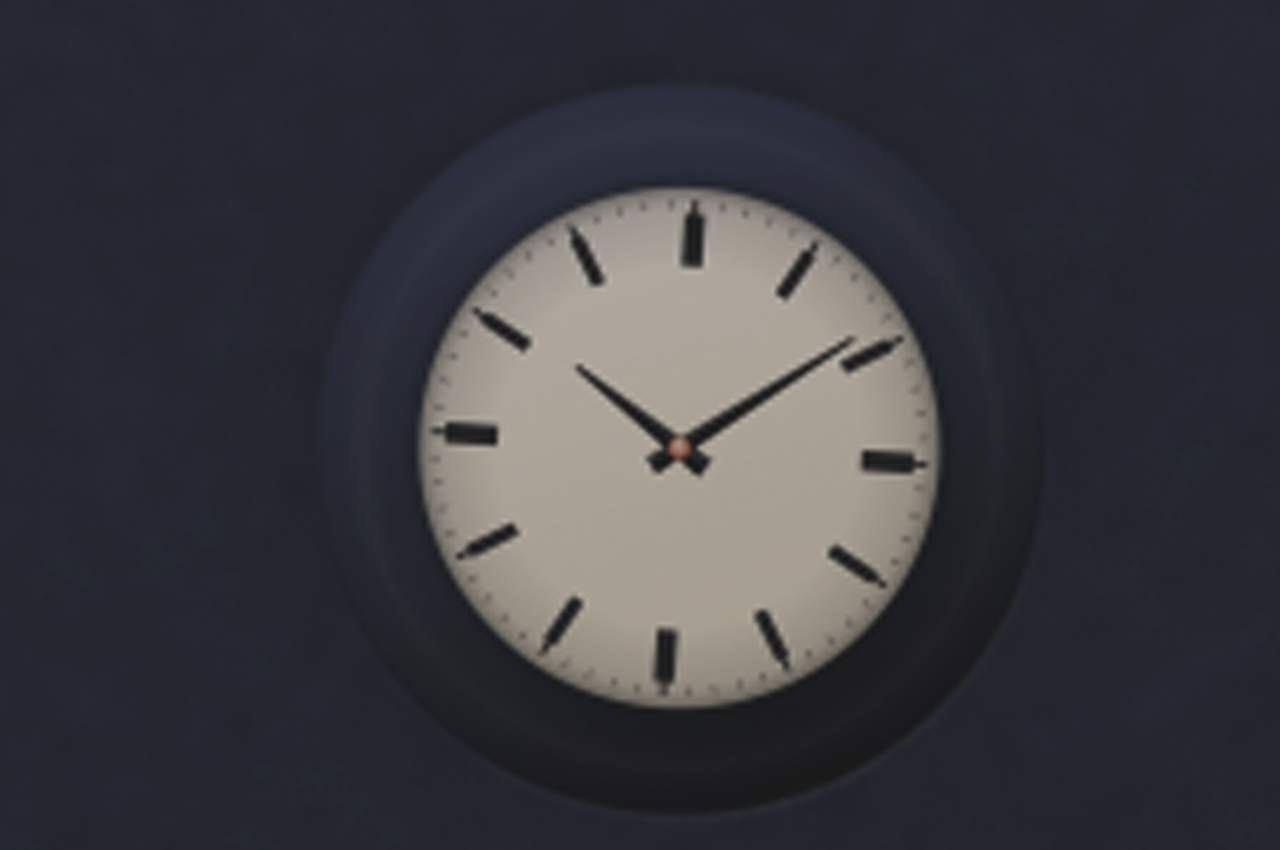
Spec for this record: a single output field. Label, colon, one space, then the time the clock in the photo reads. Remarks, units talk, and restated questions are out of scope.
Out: 10:09
